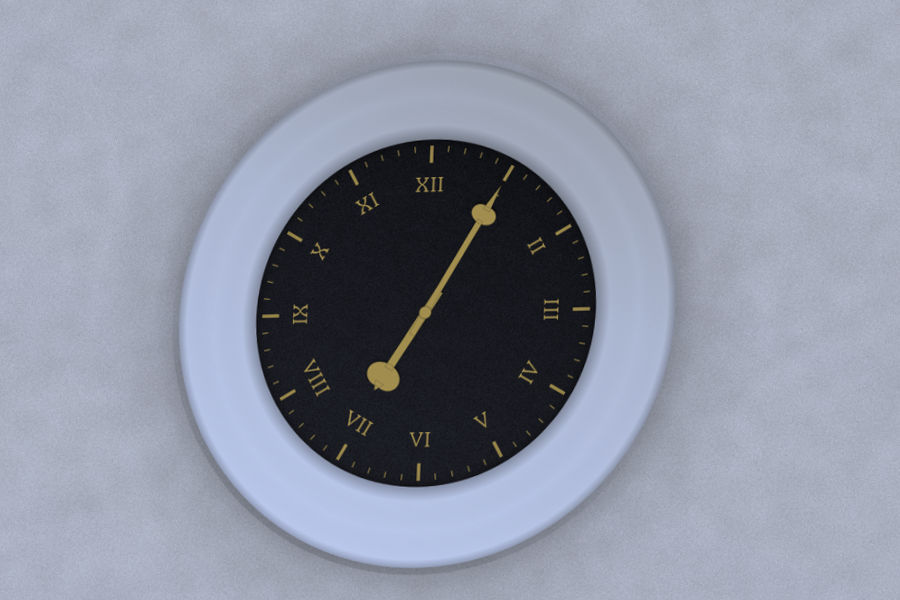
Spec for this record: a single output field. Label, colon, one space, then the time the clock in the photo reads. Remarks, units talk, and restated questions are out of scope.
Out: 7:05
